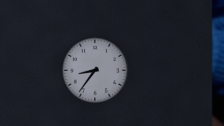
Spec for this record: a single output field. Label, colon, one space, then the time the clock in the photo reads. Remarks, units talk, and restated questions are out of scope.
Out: 8:36
